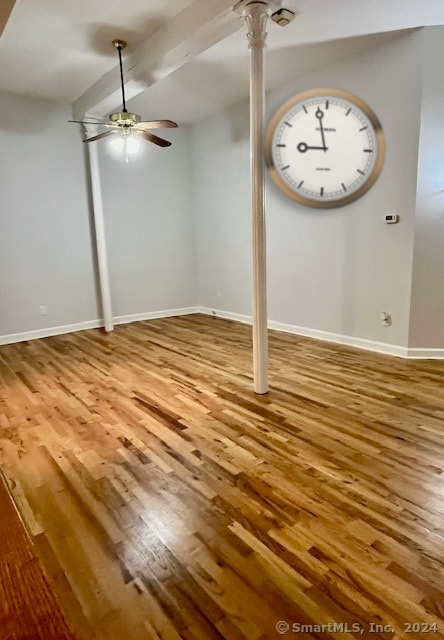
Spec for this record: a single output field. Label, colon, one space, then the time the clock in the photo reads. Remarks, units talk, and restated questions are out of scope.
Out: 8:58
